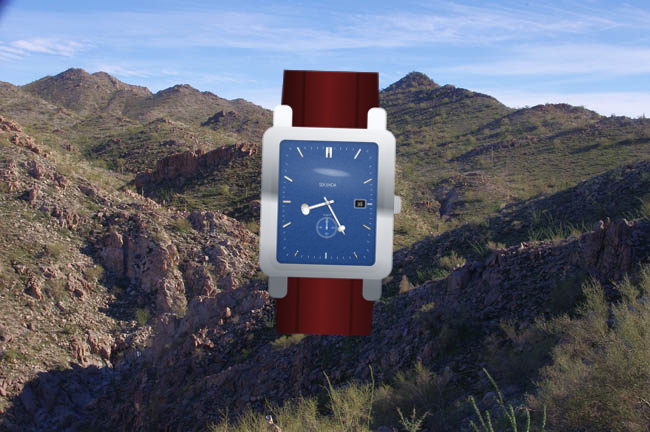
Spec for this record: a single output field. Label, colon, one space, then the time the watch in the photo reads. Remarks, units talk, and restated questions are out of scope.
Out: 8:25
